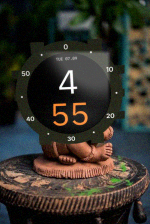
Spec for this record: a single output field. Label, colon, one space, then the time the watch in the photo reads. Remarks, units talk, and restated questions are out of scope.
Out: 4:55
